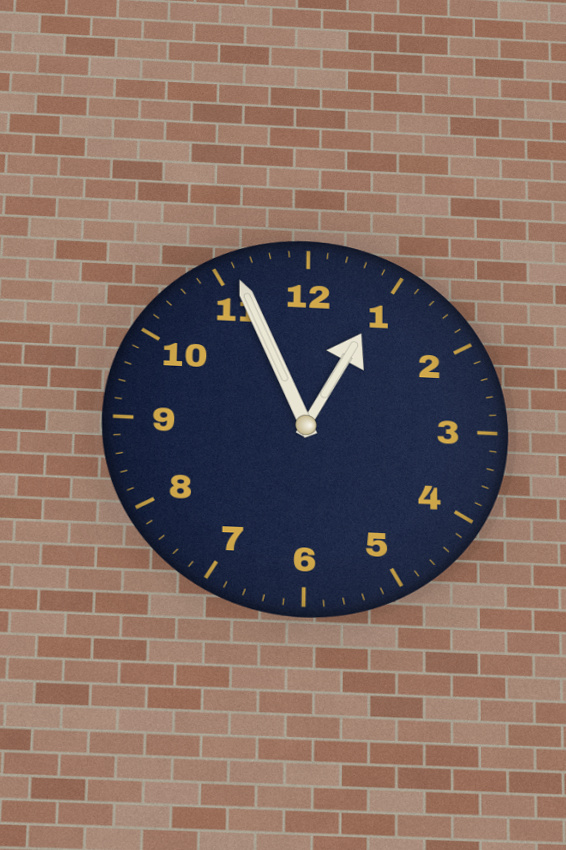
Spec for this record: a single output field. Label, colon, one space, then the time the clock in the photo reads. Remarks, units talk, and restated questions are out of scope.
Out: 12:56
